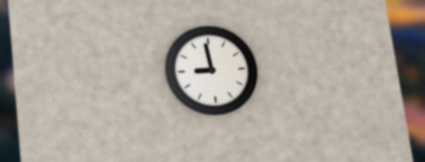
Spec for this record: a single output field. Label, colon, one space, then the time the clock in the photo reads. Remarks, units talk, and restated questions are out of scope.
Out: 8:59
